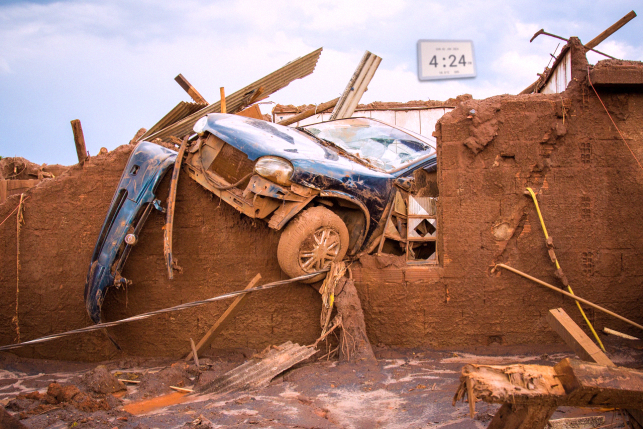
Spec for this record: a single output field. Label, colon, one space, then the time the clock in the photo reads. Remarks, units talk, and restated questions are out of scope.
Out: 4:24
